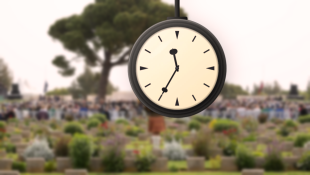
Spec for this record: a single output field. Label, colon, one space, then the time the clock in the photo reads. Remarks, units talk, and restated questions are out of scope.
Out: 11:35
